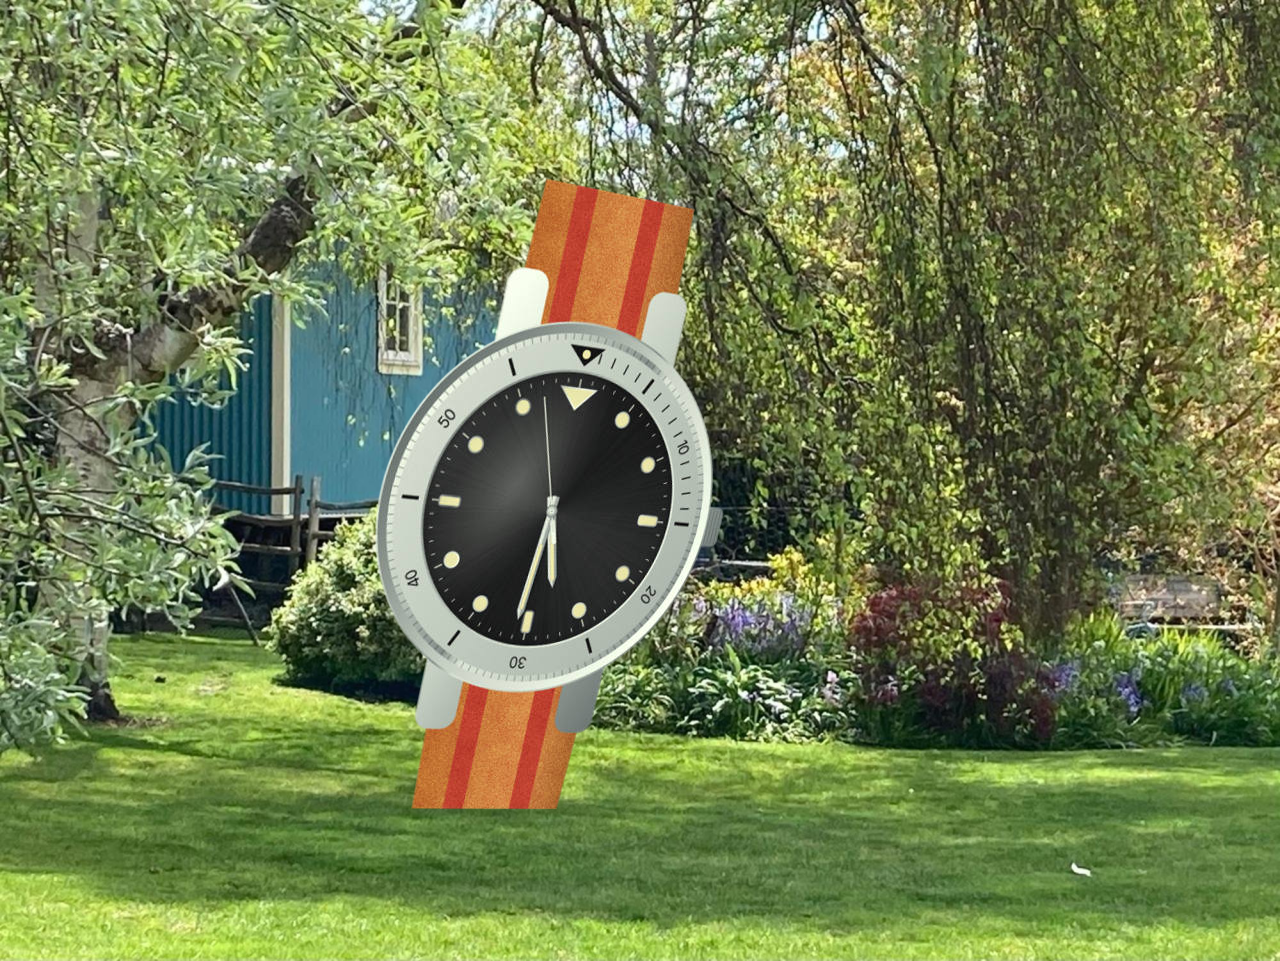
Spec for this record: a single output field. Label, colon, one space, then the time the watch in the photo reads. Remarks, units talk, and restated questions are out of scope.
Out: 5:30:57
